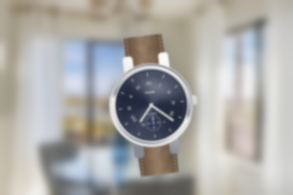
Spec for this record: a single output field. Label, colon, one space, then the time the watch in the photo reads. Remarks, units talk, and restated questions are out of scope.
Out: 7:22
